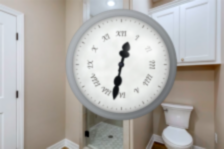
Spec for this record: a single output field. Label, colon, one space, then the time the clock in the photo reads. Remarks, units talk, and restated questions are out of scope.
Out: 12:32
